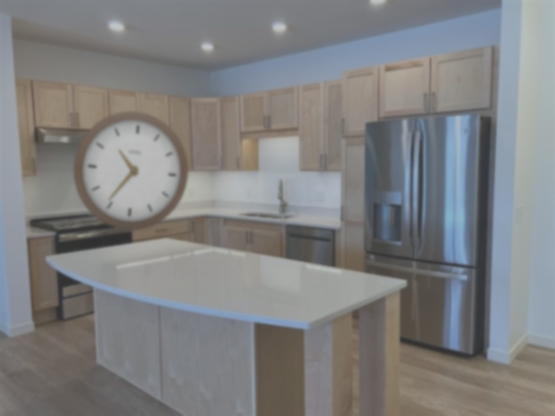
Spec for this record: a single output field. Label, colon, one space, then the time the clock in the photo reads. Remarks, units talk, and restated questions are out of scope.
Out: 10:36
